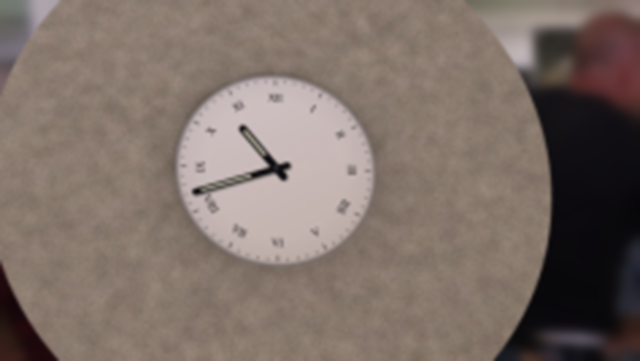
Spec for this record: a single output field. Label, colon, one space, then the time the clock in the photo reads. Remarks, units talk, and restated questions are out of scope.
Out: 10:42
